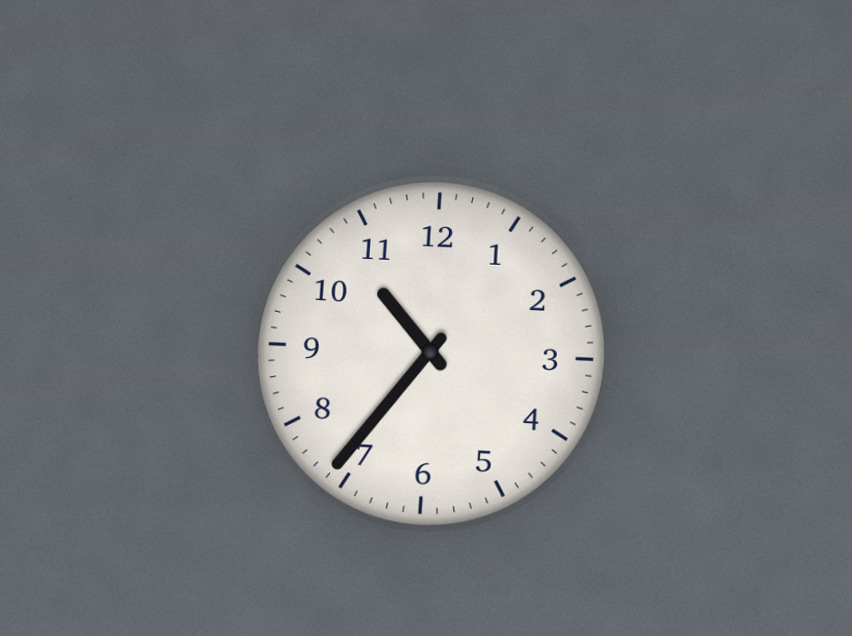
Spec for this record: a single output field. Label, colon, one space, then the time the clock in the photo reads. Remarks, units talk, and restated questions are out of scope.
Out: 10:36
